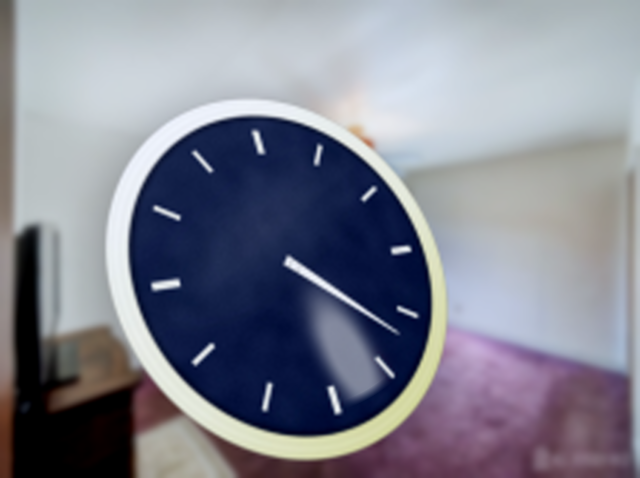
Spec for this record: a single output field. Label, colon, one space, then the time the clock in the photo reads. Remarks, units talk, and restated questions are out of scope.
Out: 4:22
